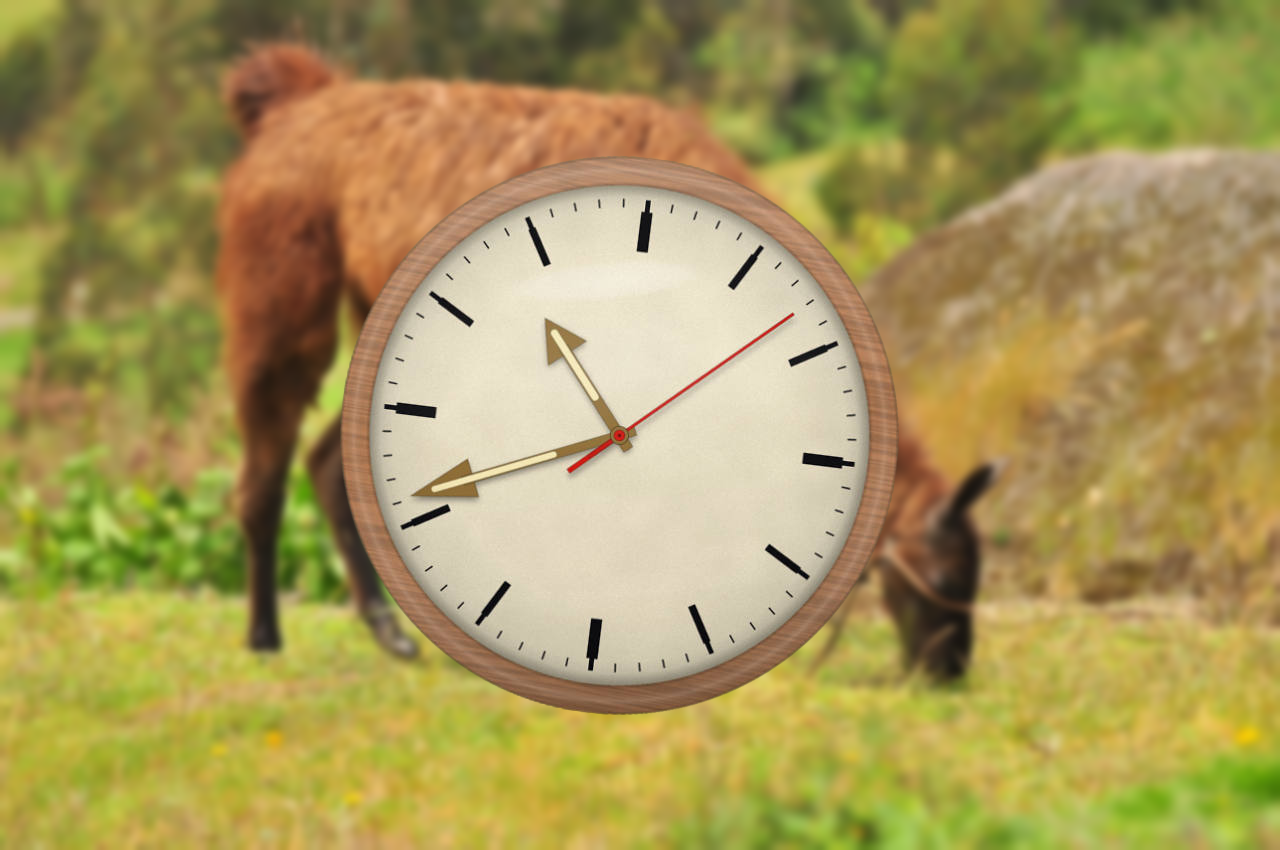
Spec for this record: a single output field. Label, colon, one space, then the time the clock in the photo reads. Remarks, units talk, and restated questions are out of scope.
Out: 10:41:08
